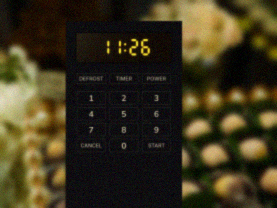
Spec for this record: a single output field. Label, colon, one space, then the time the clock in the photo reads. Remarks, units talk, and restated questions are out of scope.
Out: 11:26
